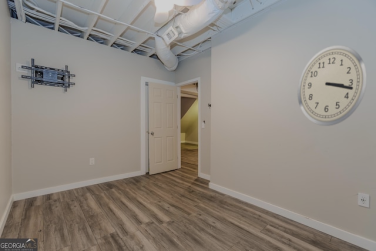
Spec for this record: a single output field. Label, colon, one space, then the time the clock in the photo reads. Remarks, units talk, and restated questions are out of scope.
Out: 3:17
